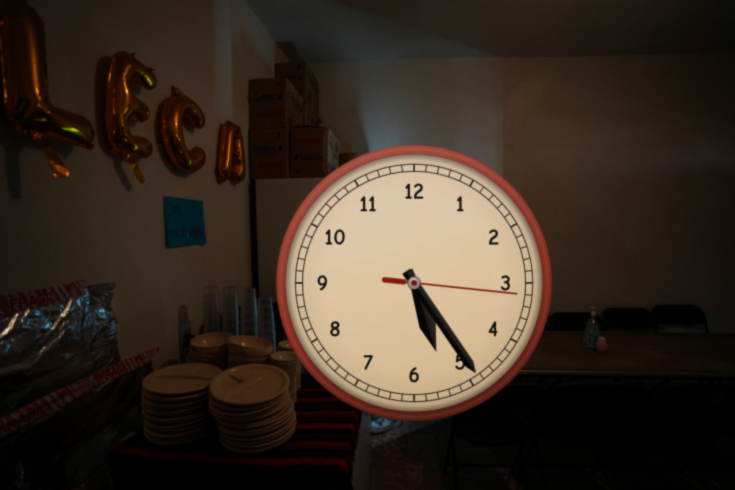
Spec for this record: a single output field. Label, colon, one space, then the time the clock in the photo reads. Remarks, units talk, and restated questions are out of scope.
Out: 5:24:16
